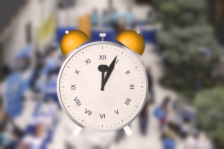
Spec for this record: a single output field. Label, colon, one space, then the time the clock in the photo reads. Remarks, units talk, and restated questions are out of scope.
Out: 12:04
